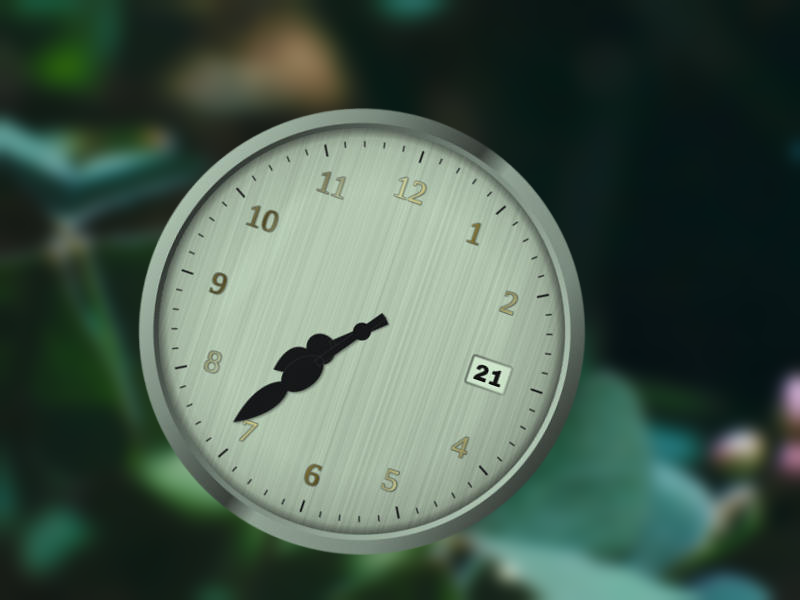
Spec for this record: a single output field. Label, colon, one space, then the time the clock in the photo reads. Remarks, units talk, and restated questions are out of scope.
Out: 7:36
